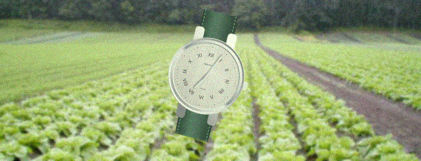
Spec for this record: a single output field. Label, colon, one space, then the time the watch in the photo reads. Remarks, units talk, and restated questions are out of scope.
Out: 7:04
